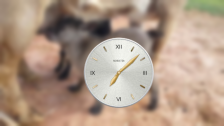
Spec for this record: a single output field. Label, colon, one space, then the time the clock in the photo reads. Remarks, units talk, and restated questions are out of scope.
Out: 7:08
